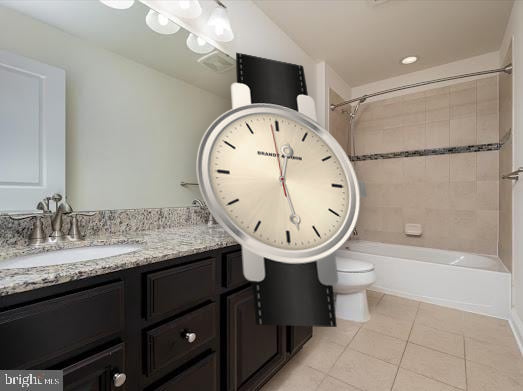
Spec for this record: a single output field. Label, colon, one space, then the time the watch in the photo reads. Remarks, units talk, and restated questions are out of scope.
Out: 12:27:59
